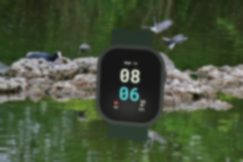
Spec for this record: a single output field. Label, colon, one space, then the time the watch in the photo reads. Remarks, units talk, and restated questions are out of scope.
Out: 8:06
